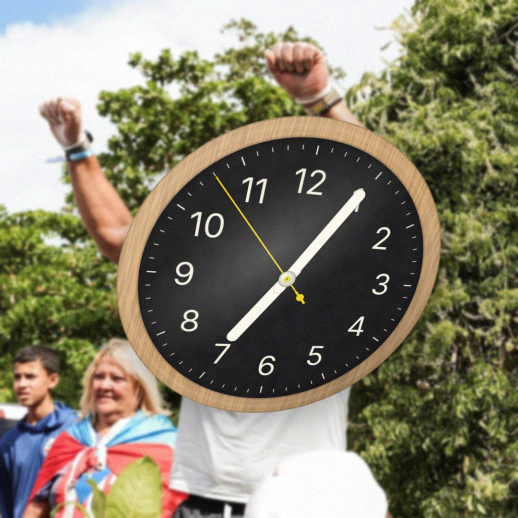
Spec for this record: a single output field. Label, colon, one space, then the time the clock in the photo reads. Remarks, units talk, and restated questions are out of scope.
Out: 7:04:53
